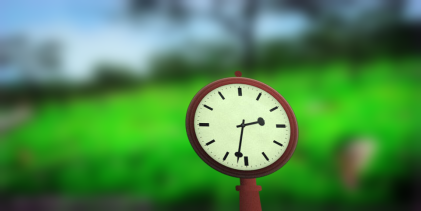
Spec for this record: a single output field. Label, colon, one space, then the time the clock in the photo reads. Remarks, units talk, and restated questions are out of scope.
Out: 2:32
